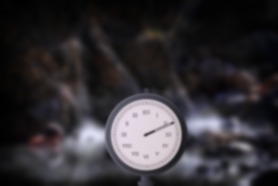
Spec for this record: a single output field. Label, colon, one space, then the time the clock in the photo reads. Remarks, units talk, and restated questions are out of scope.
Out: 2:11
